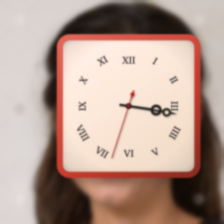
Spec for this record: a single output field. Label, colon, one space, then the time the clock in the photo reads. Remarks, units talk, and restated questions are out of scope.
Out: 3:16:33
